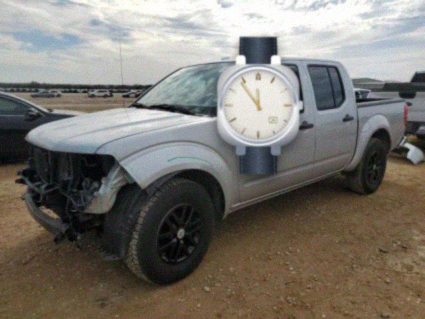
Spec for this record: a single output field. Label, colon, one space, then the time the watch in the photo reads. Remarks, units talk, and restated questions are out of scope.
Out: 11:54
